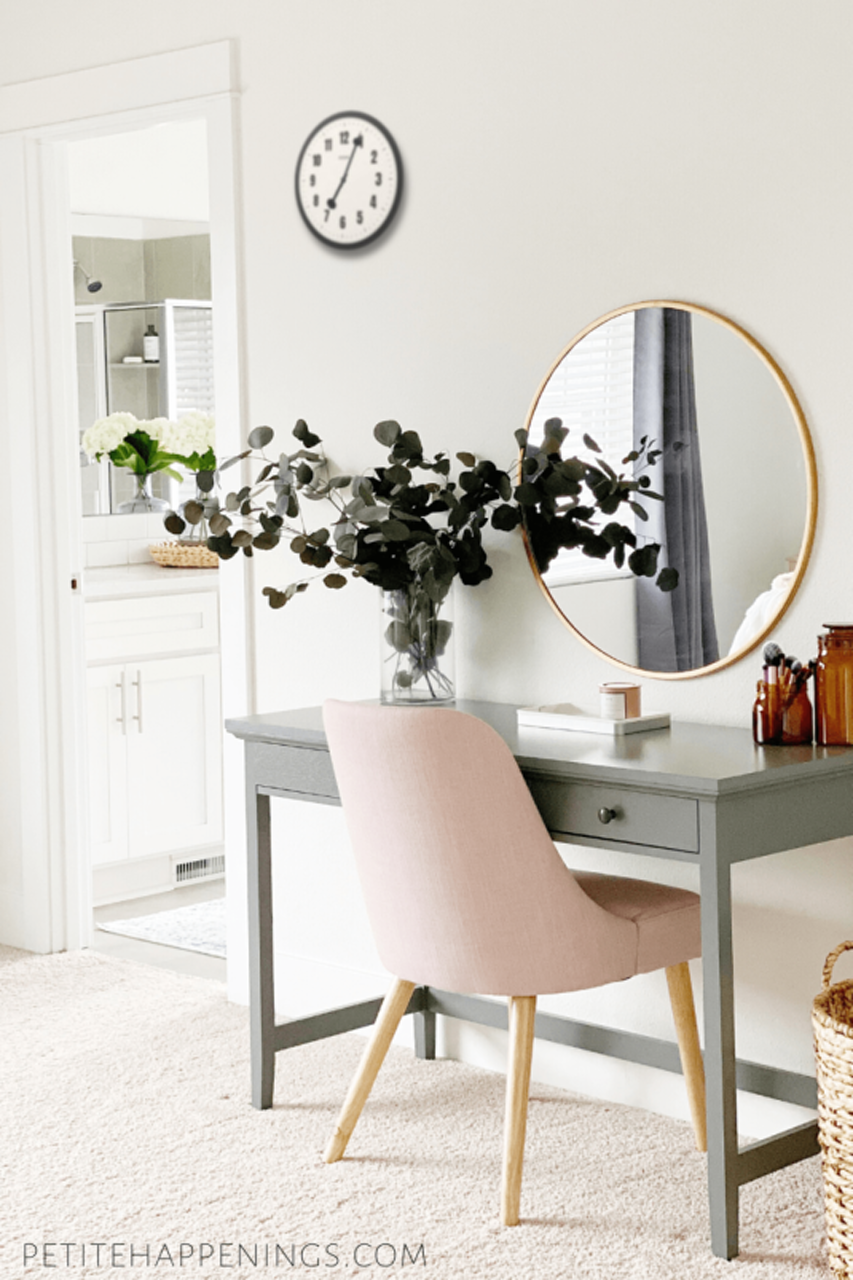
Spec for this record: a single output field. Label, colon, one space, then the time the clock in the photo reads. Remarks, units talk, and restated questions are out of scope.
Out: 7:04
